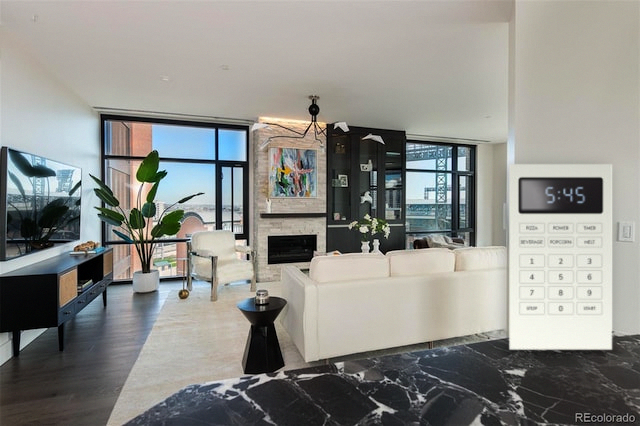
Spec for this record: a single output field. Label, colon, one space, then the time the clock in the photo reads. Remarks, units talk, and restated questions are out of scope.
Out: 5:45
